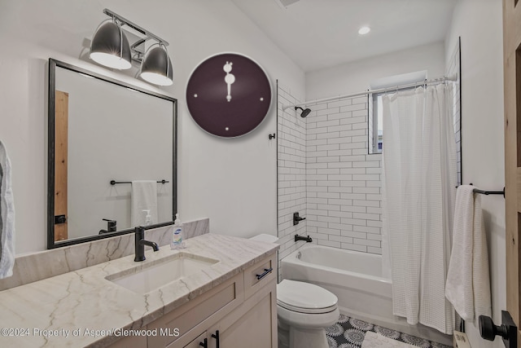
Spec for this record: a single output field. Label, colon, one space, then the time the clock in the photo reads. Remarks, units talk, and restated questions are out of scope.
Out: 11:59
